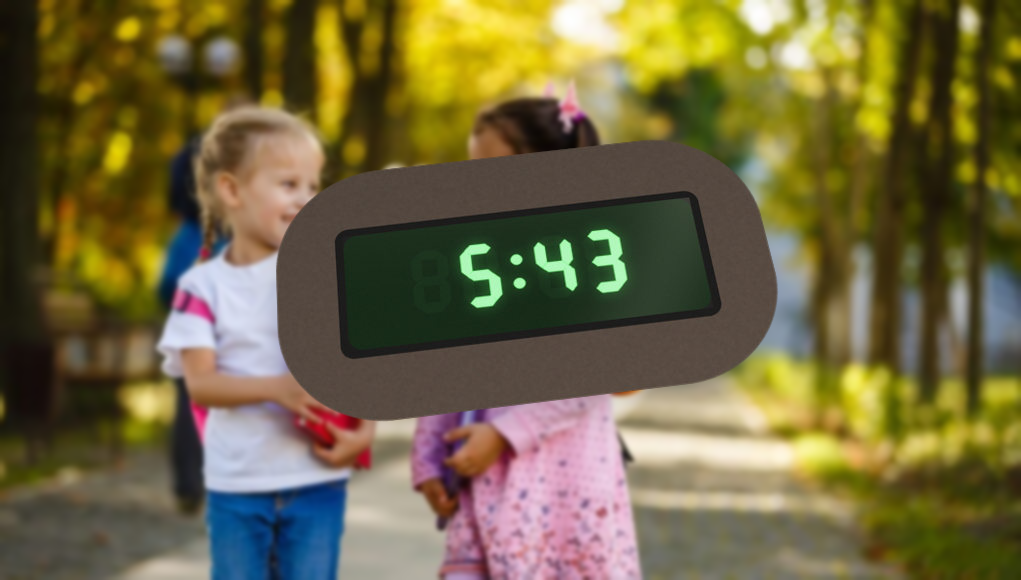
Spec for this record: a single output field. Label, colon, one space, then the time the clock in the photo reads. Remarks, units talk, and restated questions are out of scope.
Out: 5:43
